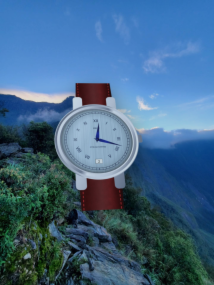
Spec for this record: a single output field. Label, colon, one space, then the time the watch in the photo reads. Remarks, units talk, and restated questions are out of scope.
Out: 12:18
